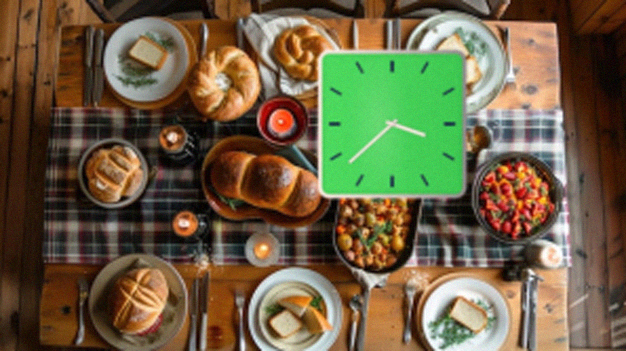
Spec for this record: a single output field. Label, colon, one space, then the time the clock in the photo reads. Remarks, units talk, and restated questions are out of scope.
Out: 3:38
